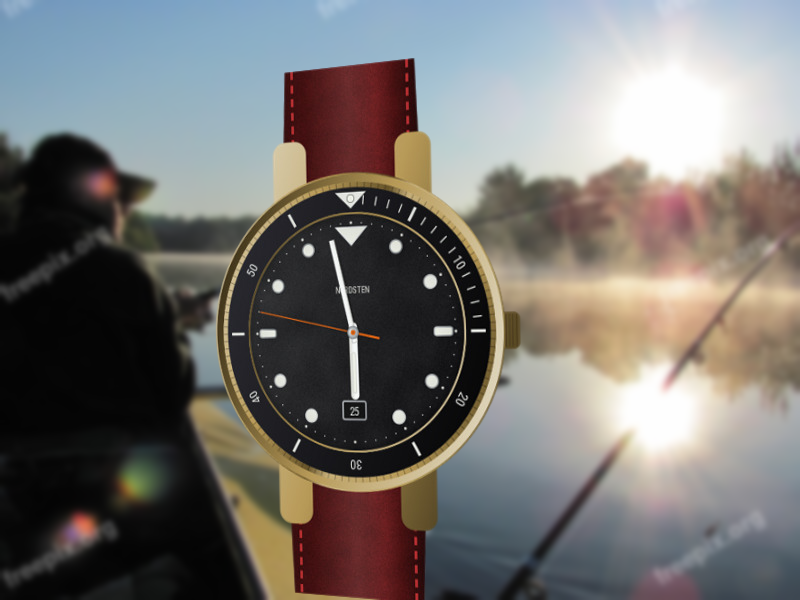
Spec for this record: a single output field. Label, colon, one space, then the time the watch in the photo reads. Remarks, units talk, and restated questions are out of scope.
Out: 5:57:47
